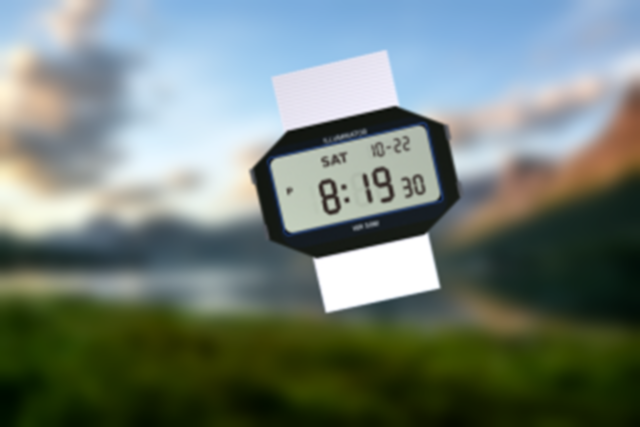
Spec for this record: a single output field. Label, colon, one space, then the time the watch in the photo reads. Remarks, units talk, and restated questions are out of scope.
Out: 8:19:30
